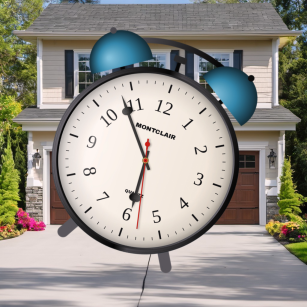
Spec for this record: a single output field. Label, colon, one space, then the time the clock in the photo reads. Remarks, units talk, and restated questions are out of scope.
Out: 5:53:28
